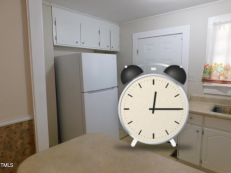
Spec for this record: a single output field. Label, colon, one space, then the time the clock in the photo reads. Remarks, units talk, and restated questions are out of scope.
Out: 12:15
